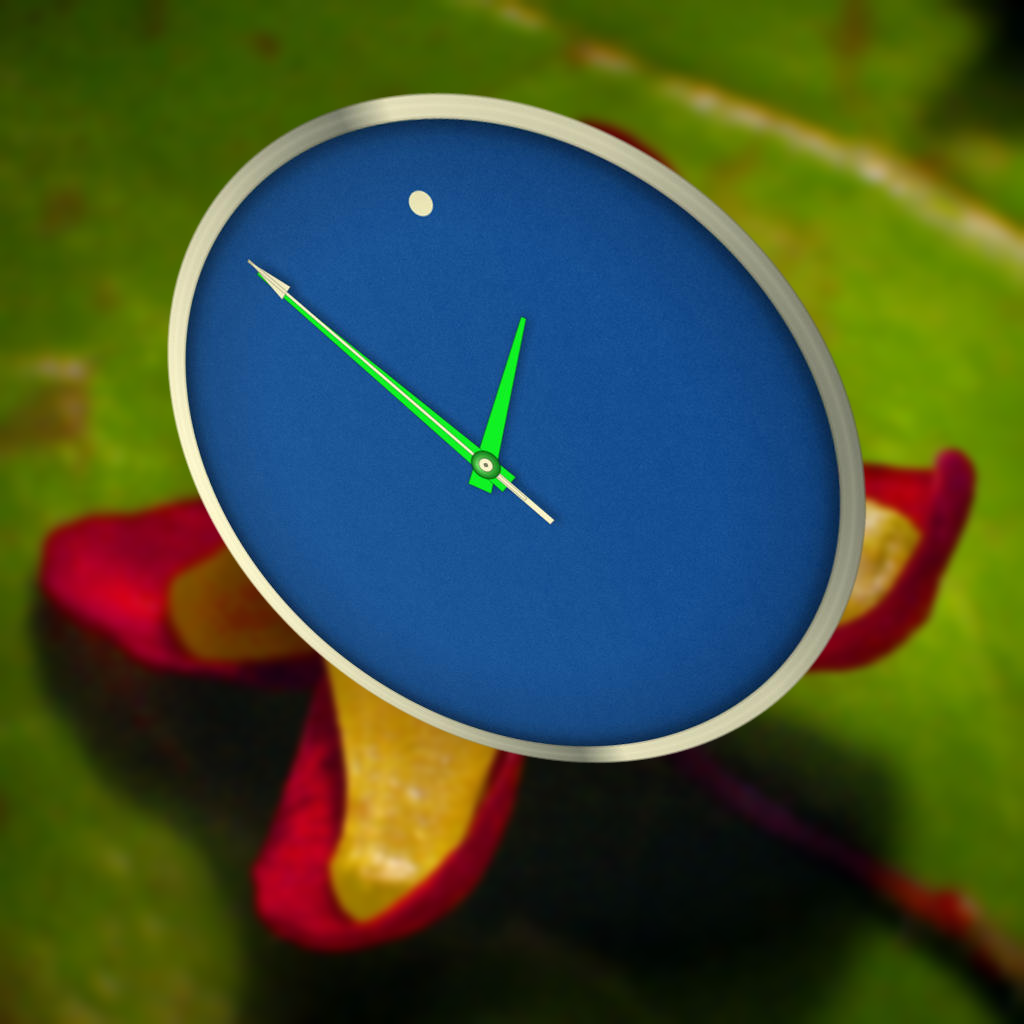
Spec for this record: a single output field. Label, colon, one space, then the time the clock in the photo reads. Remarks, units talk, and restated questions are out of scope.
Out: 12:52:53
